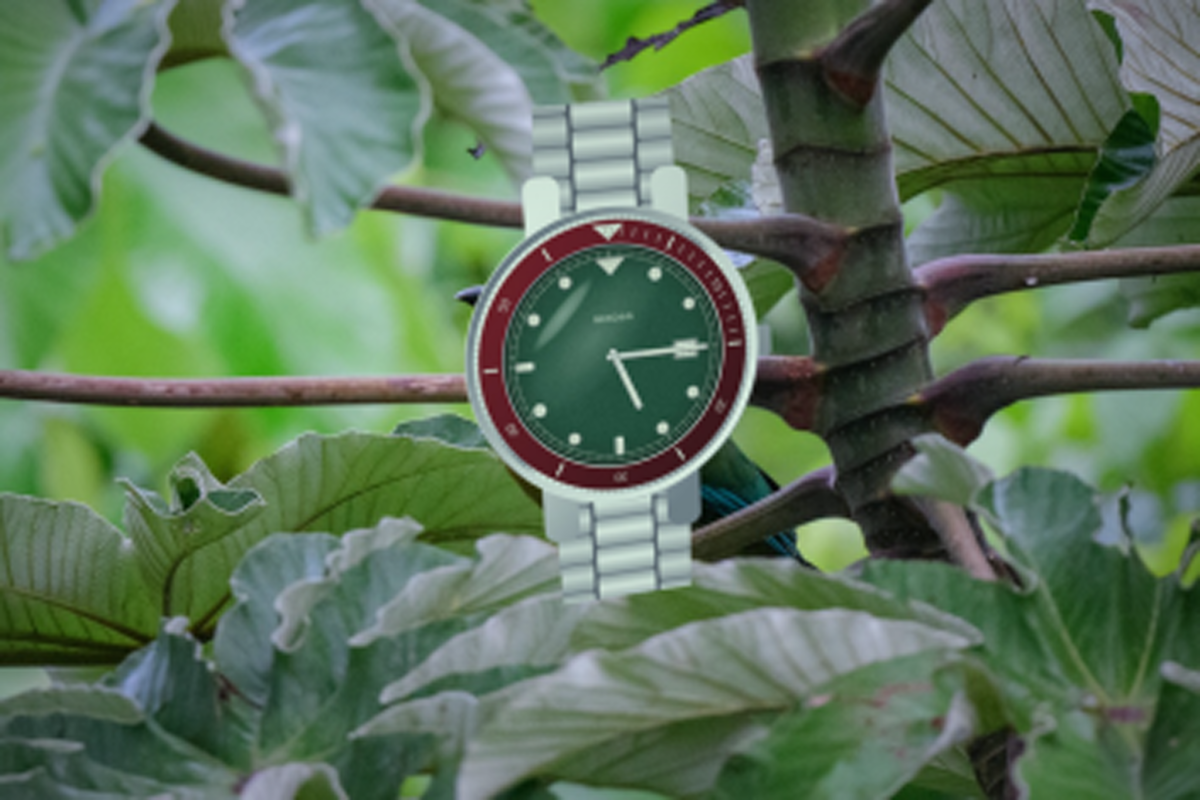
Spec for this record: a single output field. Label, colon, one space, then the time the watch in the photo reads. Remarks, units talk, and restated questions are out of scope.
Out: 5:15
